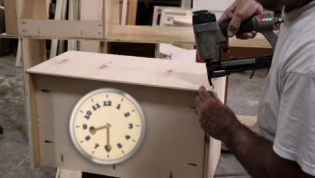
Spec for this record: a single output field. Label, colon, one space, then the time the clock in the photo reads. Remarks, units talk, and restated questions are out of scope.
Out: 8:30
